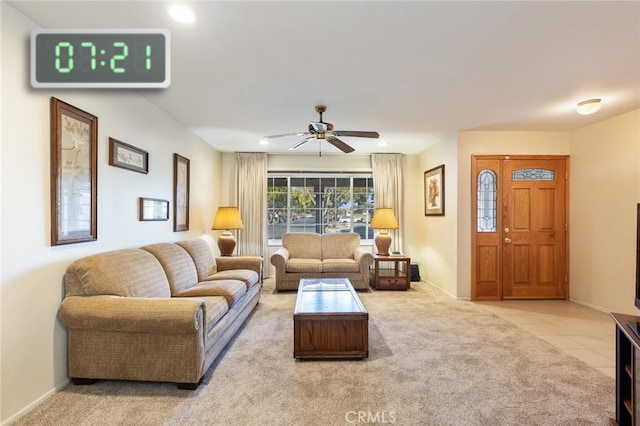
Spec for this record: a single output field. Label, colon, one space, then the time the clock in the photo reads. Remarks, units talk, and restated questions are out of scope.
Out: 7:21
